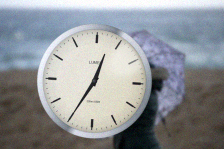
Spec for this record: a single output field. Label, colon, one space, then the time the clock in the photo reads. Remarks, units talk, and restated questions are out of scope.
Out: 12:35
